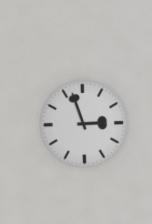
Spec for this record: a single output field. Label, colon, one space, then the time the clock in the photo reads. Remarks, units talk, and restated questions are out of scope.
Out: 2:57
